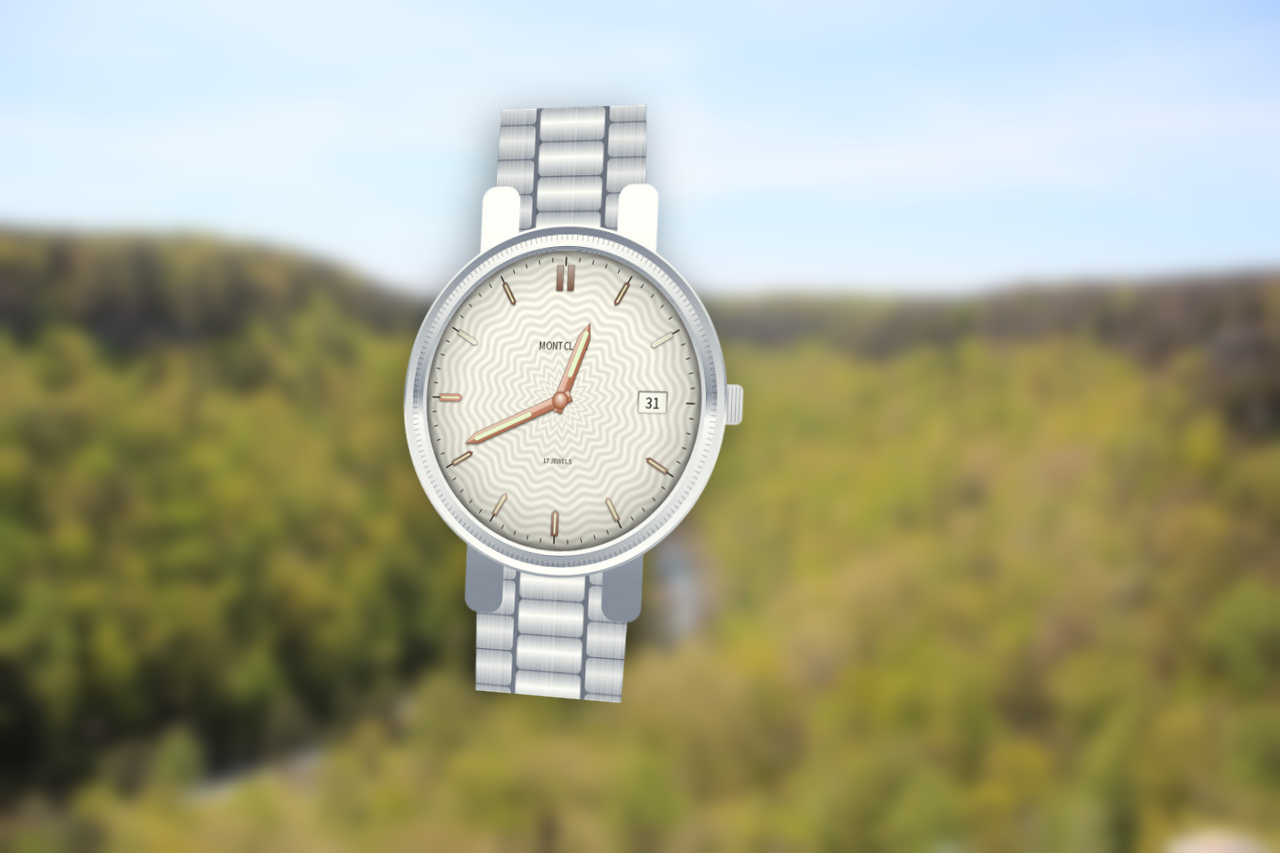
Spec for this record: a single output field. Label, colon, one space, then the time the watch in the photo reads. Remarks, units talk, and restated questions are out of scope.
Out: 12:41
